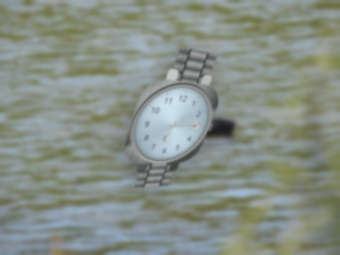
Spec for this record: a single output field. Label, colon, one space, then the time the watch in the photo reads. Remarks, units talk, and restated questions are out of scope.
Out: 6:14
